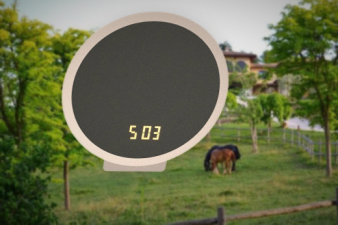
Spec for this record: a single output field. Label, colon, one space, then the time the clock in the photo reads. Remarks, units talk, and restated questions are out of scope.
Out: 5:03
